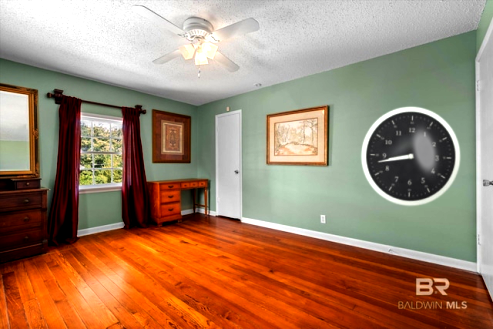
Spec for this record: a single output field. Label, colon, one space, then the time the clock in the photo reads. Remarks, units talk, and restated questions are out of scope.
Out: 8:43
